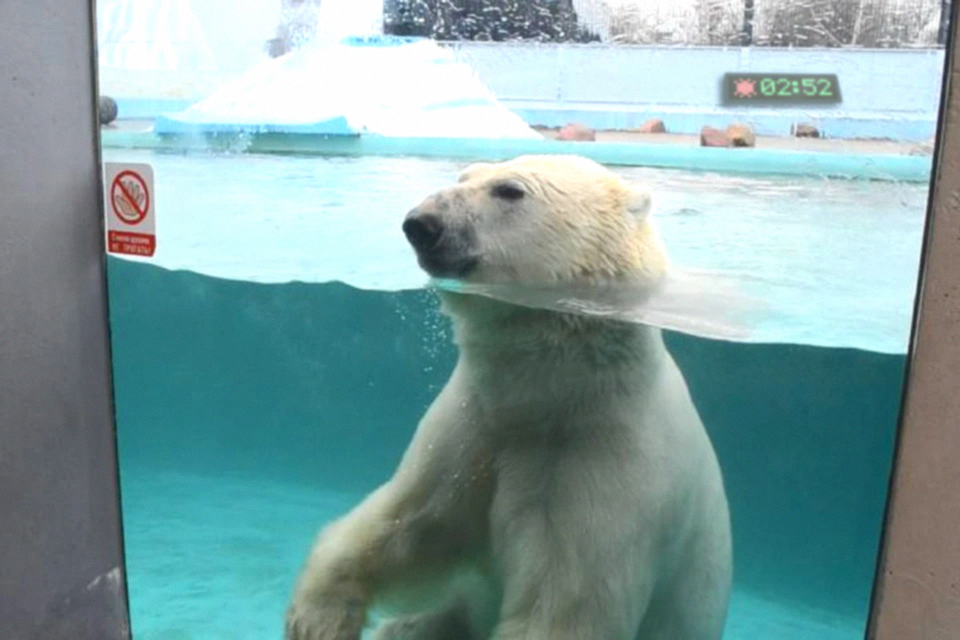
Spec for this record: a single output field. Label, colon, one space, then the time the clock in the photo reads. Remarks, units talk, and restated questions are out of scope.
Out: 2:52
